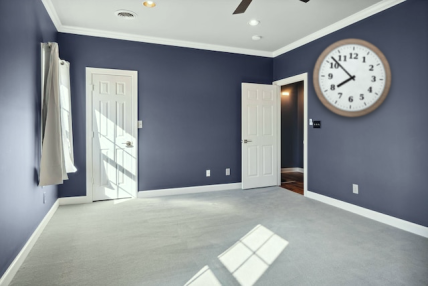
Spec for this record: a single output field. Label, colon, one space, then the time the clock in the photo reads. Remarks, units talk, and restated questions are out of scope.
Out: 7:52
